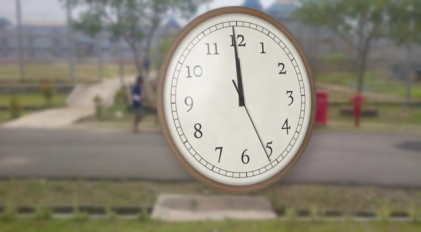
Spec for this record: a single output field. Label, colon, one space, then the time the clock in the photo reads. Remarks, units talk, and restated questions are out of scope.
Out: 11:59:26
